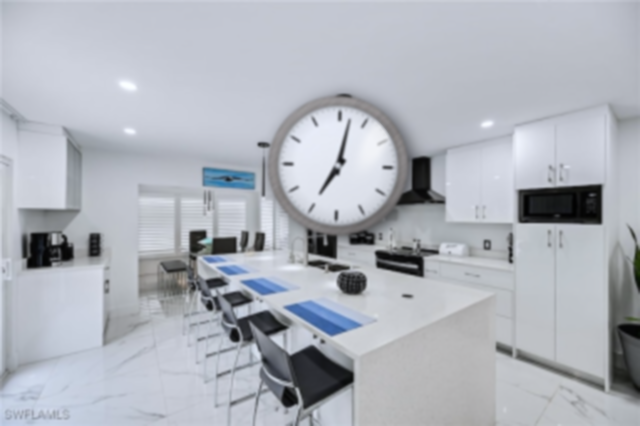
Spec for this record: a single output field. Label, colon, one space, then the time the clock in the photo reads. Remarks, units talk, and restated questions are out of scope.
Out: 7:02
